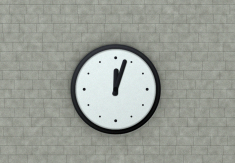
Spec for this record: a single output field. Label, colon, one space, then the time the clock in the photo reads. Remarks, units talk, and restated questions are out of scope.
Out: 12:03
